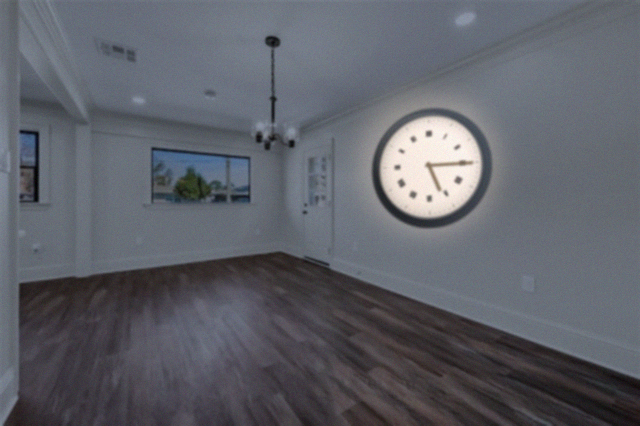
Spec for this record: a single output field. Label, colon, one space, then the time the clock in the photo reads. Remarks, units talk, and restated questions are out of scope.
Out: 5:15
